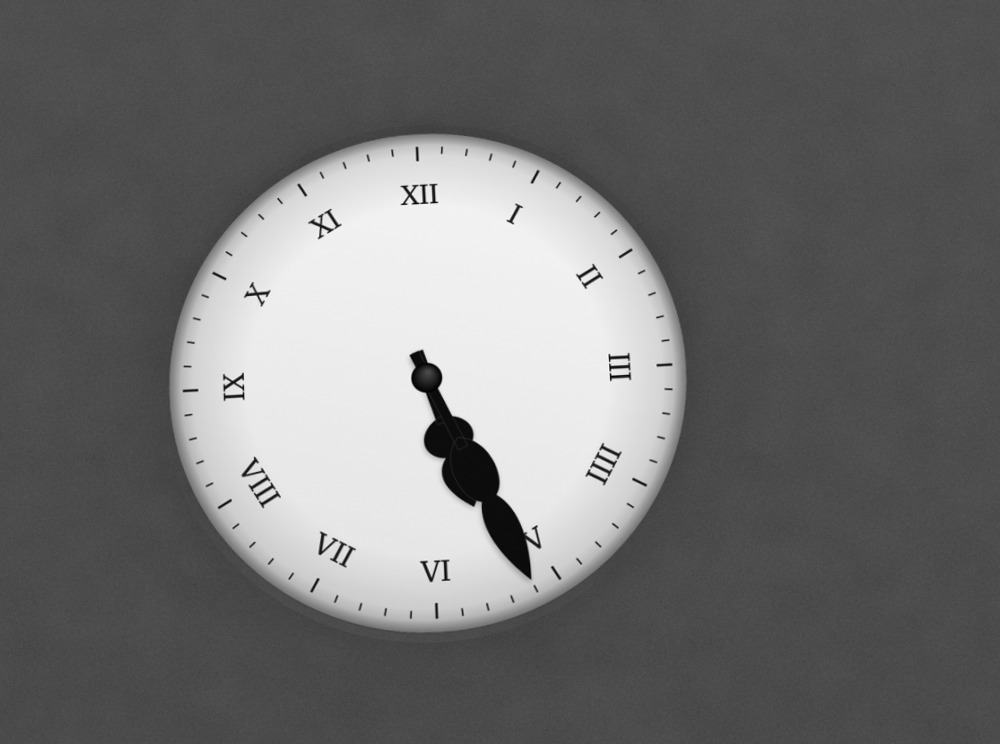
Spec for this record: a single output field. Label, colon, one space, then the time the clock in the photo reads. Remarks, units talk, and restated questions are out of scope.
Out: 5:26
